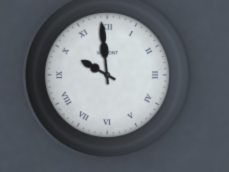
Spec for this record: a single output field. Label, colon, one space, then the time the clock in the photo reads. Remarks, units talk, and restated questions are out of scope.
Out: 9:59
